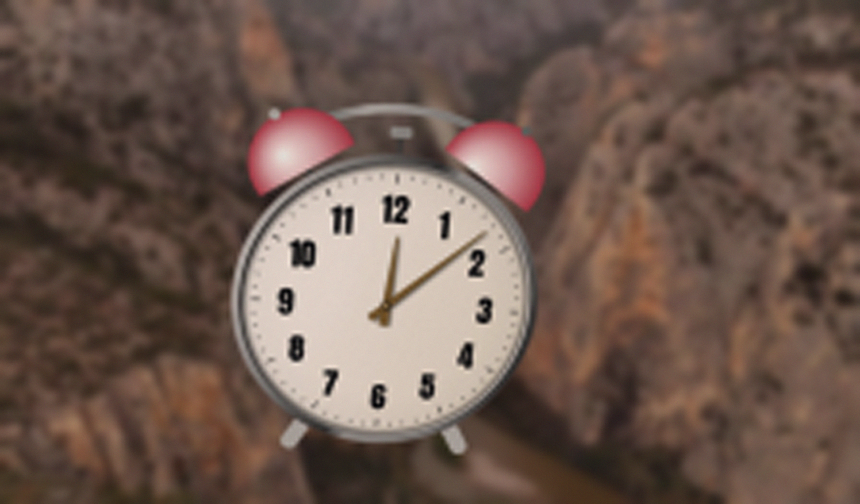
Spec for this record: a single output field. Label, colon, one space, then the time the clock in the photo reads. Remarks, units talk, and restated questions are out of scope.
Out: 12:08
